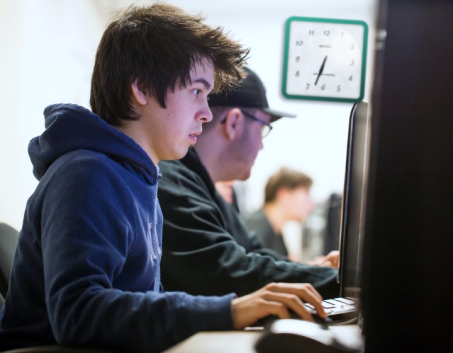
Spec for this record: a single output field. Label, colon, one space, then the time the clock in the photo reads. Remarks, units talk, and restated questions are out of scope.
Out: 6:33
